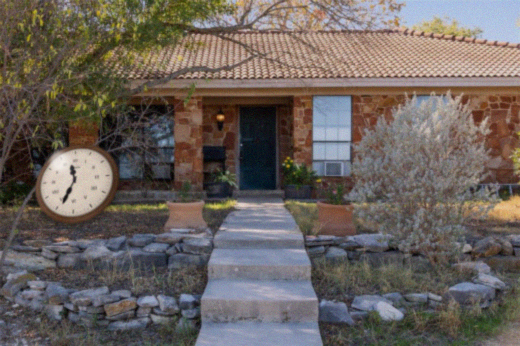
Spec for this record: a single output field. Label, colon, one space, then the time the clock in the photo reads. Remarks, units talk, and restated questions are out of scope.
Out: 11:34
